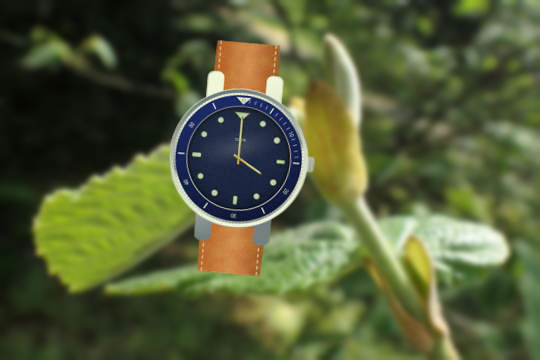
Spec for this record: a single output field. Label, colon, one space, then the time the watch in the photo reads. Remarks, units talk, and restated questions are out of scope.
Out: 4:00
